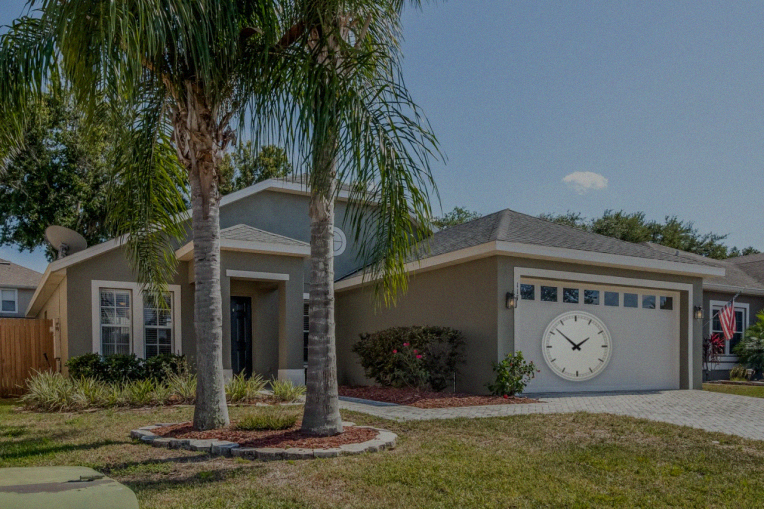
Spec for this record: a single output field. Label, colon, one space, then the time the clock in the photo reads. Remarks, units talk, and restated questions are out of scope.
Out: 1:52
